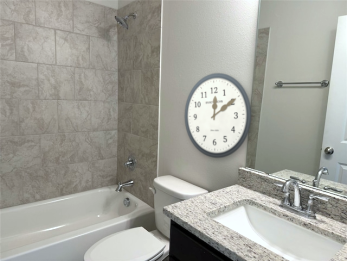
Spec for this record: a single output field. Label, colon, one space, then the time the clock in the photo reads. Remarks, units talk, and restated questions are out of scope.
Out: 12:10
